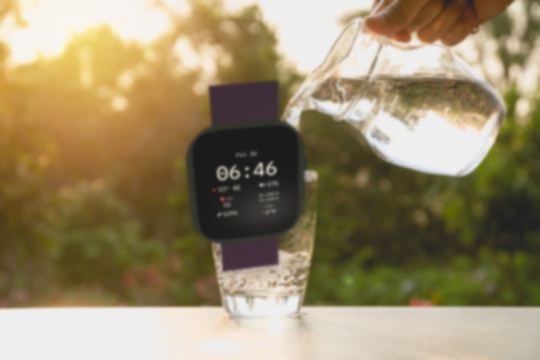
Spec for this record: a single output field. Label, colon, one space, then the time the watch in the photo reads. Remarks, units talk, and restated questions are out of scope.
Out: 6:46
